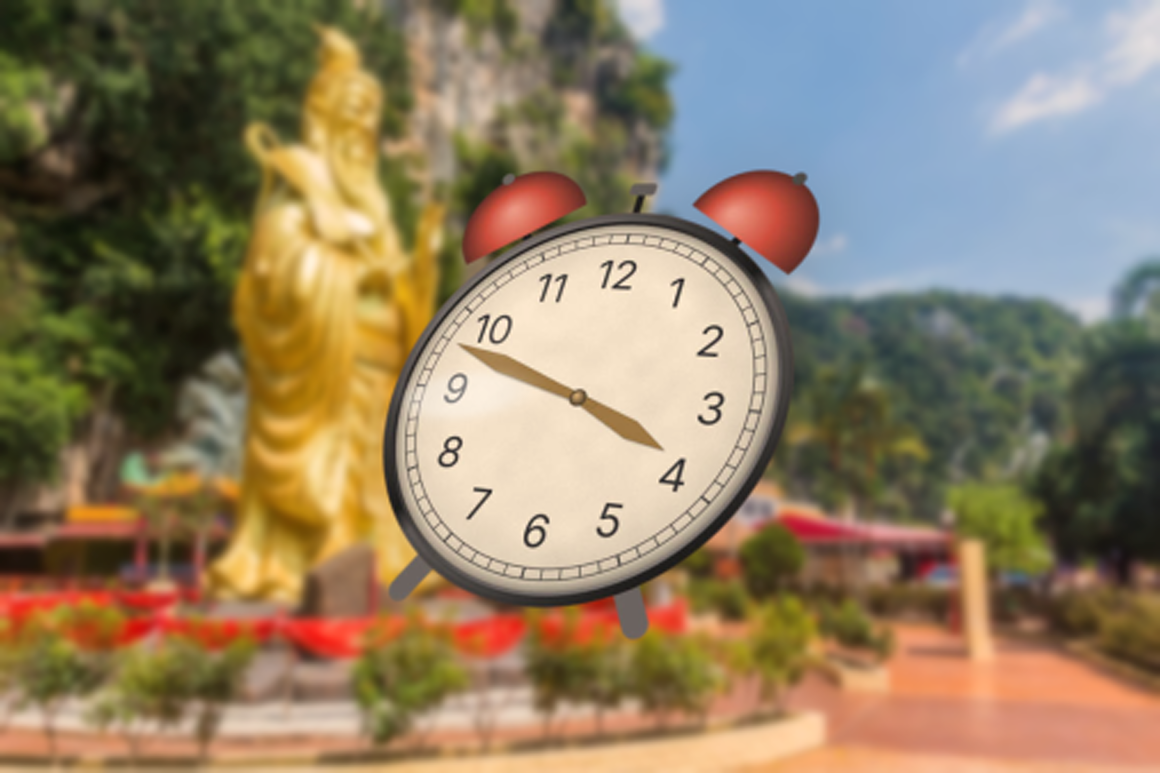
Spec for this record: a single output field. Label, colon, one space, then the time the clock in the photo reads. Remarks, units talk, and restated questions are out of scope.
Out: 3:48
